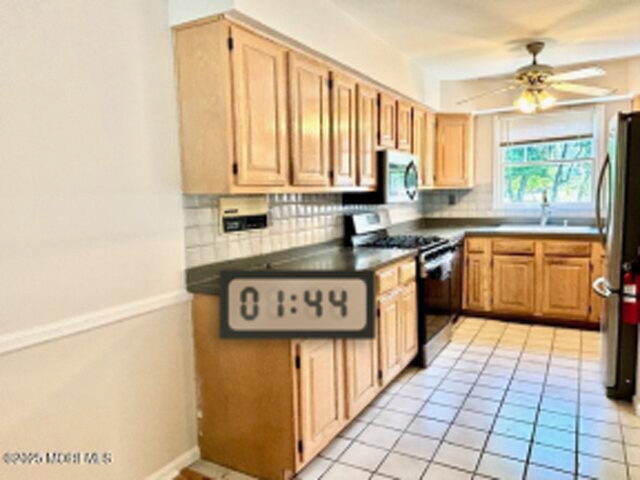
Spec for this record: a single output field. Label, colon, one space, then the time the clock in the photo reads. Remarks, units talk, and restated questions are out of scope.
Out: 1:44
